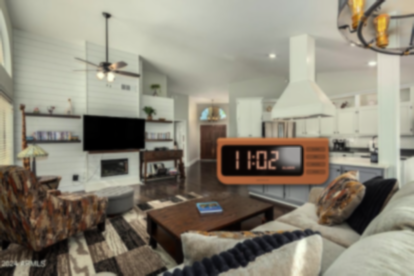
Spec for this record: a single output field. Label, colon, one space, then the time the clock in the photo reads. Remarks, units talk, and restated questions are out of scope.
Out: 11:02
